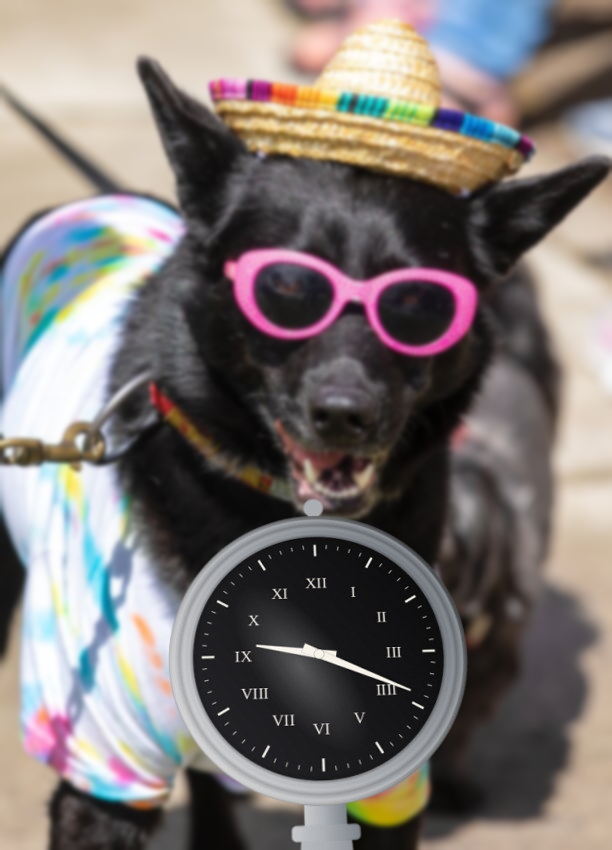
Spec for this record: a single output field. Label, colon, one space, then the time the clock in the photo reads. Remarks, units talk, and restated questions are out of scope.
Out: 9:19
